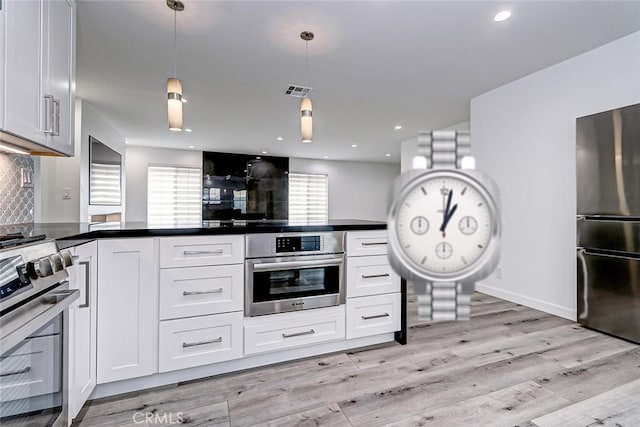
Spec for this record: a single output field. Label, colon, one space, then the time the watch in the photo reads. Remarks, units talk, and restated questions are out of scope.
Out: 1:02
